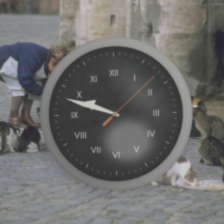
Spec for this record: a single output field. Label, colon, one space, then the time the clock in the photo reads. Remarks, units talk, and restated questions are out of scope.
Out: 9:48:08
